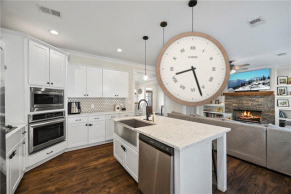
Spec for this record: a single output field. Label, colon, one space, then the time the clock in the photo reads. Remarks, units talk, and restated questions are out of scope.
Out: 8:27
